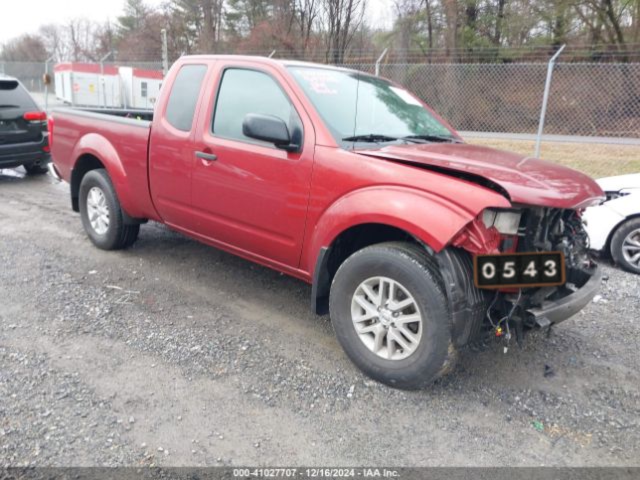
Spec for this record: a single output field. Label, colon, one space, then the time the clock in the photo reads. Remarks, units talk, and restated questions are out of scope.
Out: 5:43
